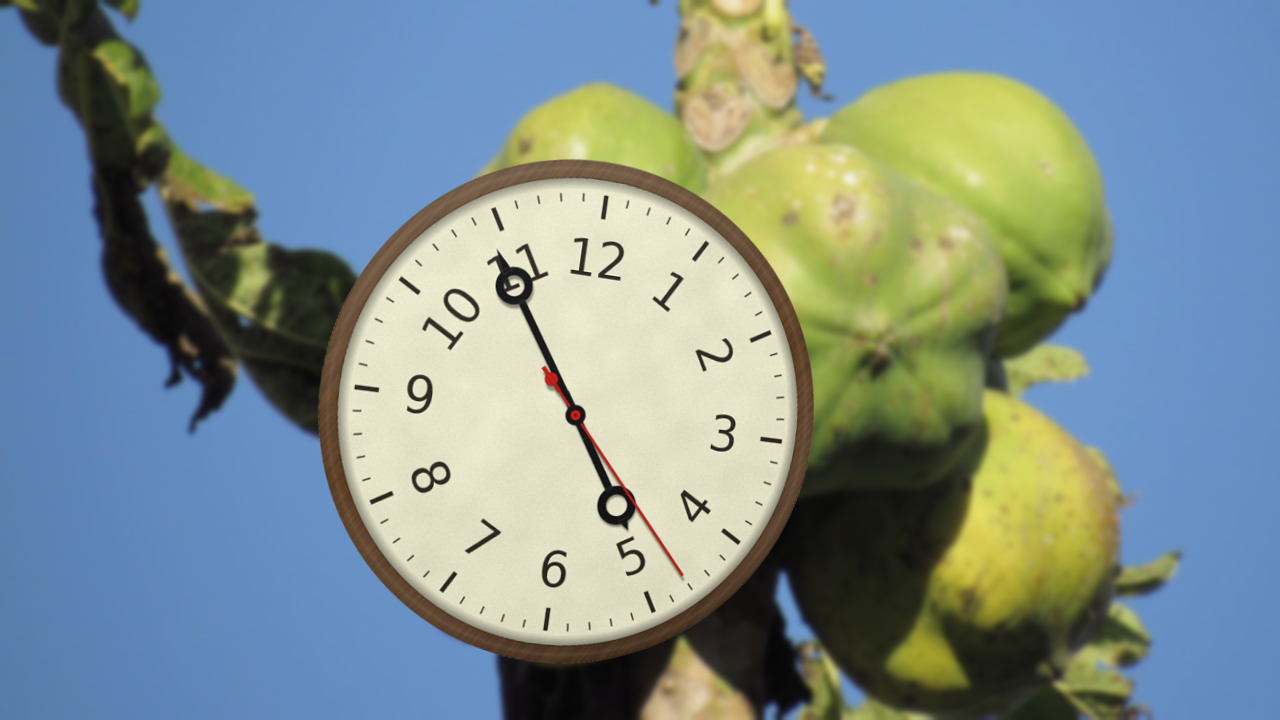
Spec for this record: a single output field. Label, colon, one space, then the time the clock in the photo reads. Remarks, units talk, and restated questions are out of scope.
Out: 4:54:23
